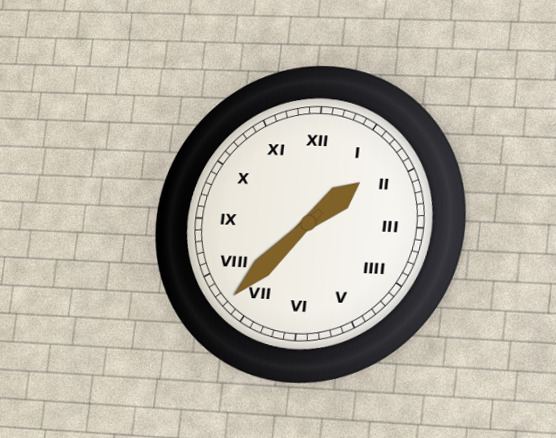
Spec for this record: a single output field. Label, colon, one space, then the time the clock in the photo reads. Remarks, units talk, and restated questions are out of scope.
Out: 1:37
